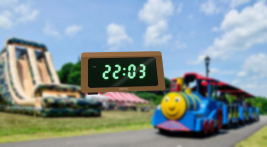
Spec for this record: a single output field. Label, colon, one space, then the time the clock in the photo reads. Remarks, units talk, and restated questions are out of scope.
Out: 22:03
